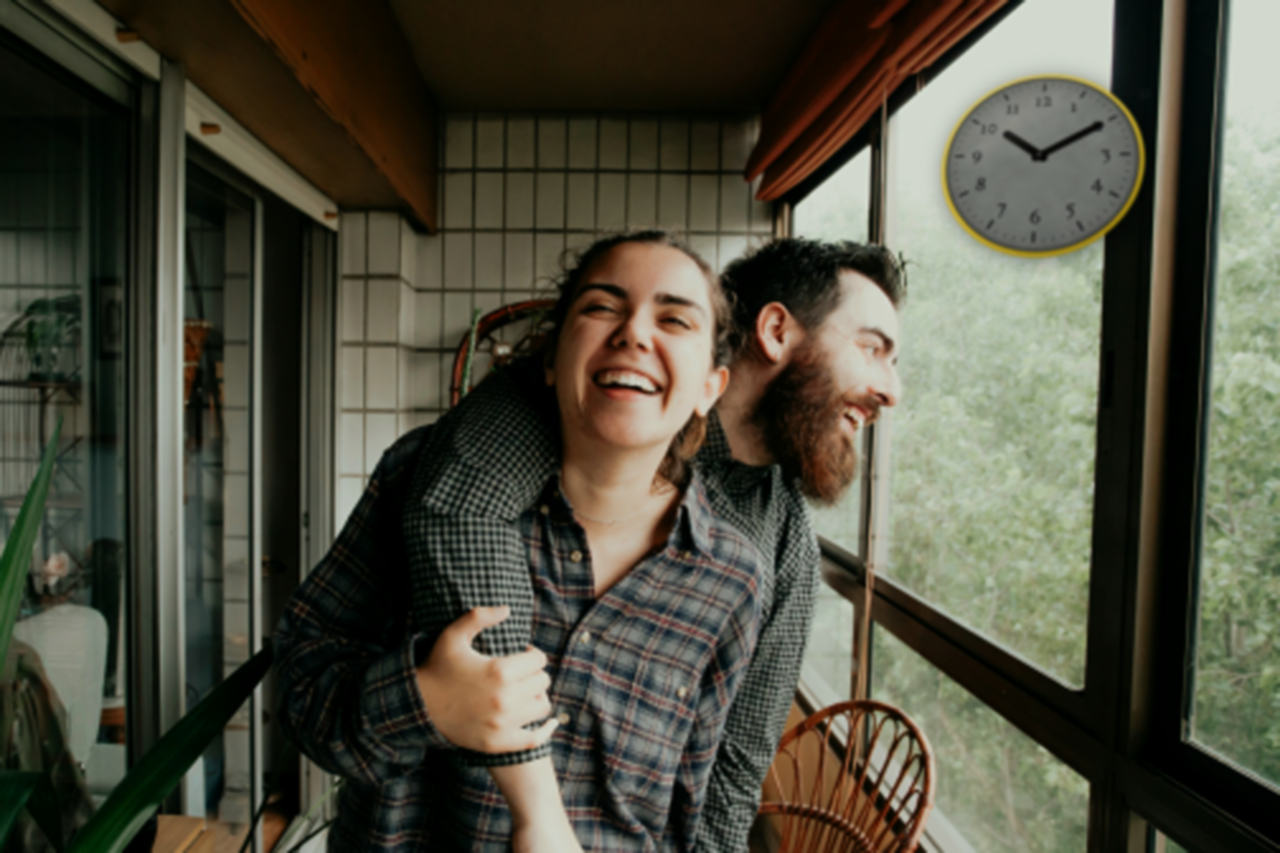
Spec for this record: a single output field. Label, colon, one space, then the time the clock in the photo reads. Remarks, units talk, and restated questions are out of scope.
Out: 10:10
